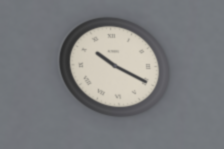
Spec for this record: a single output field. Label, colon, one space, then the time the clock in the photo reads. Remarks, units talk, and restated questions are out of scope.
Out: 10:20
